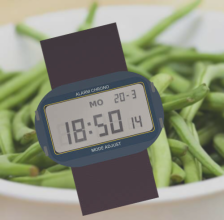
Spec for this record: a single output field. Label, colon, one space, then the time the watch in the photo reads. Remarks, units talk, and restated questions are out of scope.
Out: 18:50:14
